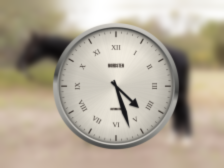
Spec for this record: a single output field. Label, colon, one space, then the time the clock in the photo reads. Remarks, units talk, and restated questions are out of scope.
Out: 4:27
